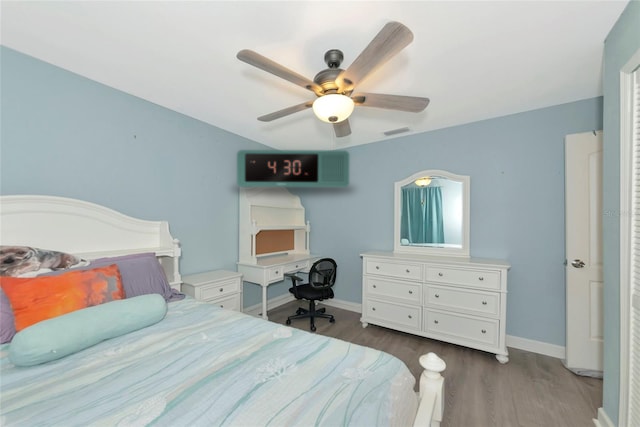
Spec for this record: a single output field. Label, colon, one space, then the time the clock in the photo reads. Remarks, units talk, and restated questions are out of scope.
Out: 4:30
